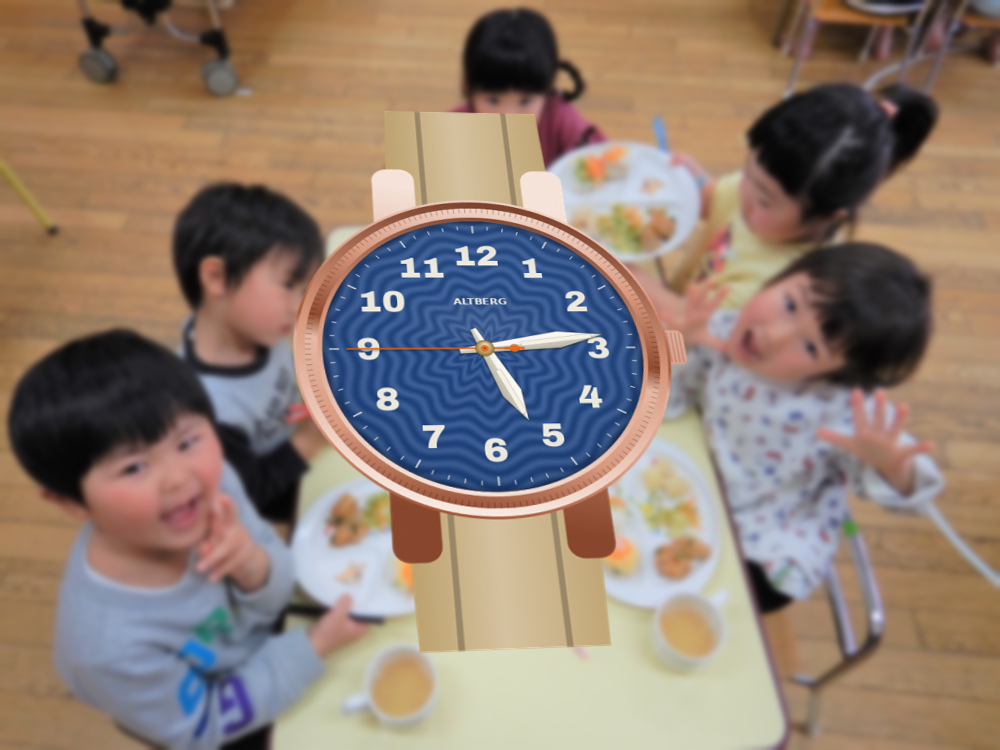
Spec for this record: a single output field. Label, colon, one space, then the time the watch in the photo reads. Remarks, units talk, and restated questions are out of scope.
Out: 5:13:45
